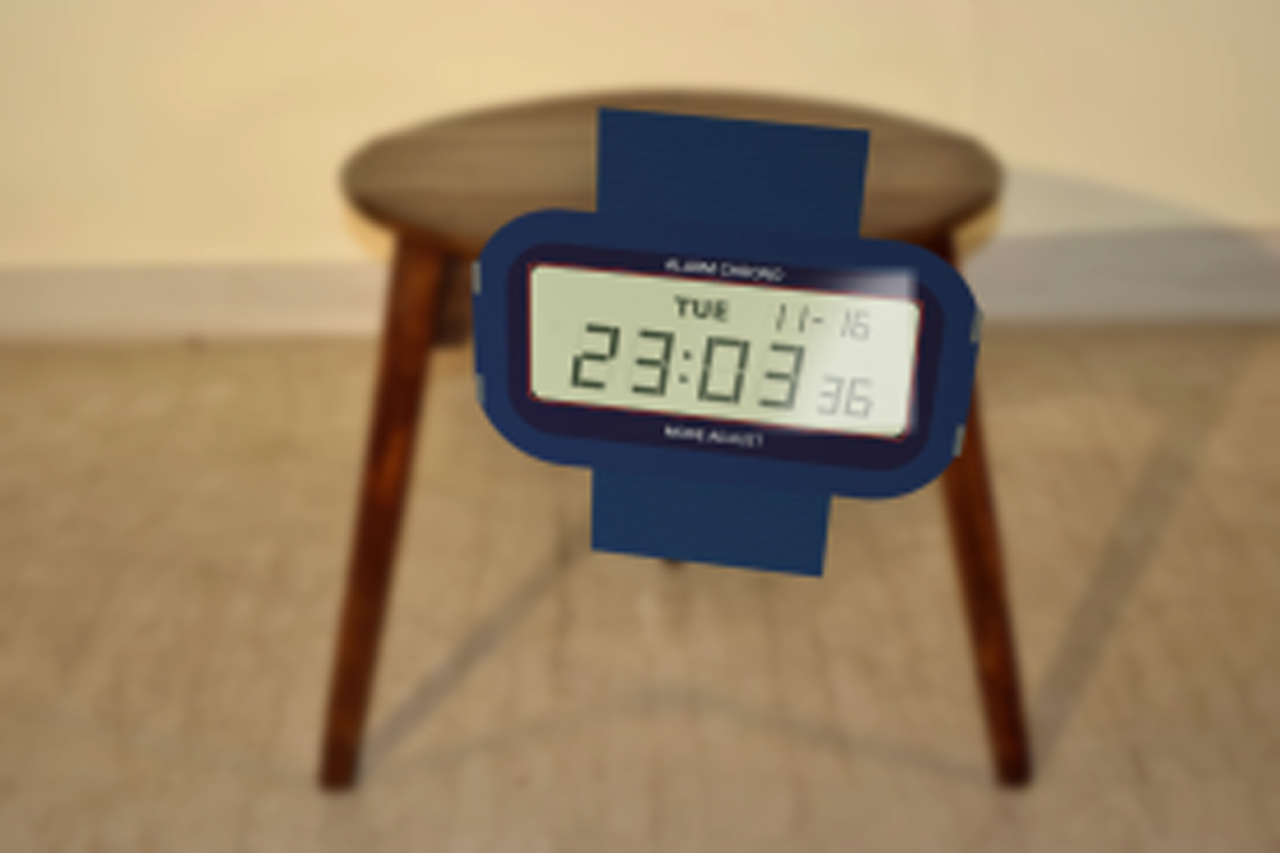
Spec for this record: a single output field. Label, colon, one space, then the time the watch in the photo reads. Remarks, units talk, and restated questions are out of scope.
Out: 23:03:36
